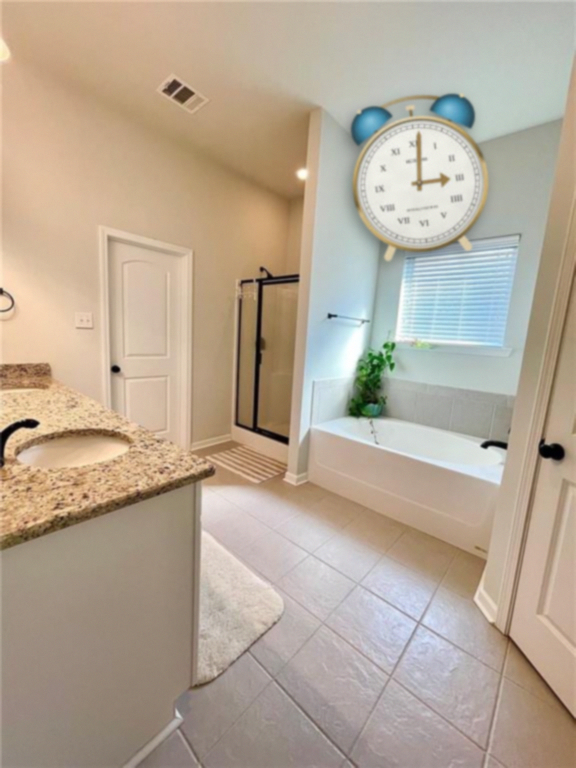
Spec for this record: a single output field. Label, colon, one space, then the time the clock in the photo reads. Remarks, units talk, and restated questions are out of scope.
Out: 3:01
